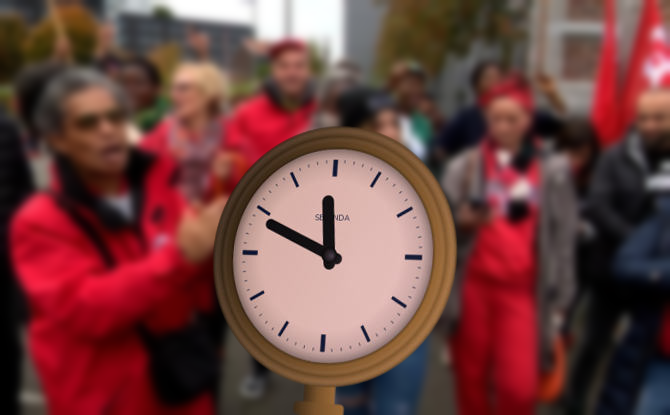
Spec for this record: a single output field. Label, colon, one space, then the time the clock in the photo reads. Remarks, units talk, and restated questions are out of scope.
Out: 11:49
